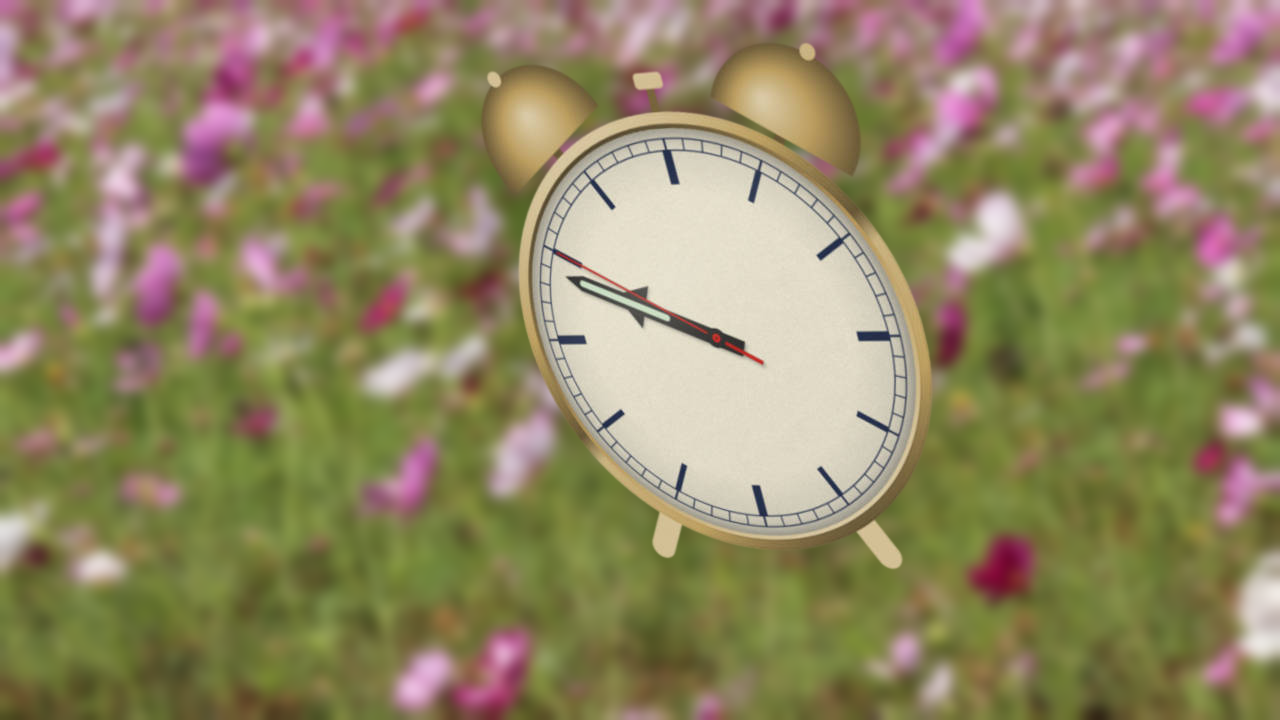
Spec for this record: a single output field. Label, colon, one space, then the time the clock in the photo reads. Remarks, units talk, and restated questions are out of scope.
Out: 9:48:50
